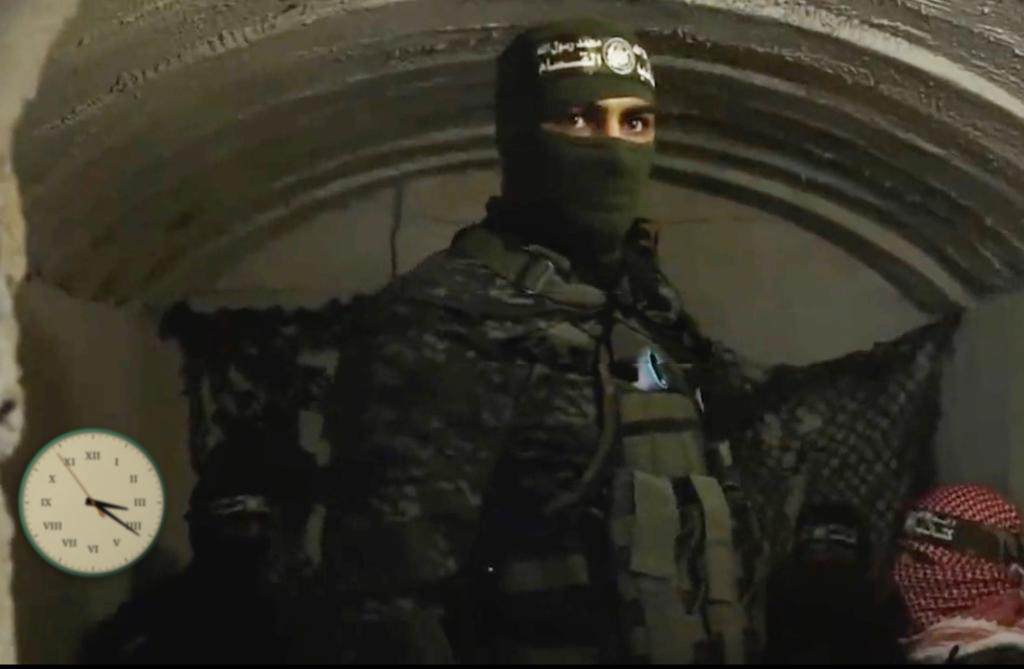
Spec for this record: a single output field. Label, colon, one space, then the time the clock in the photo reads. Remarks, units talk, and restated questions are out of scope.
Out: 3:20:54
